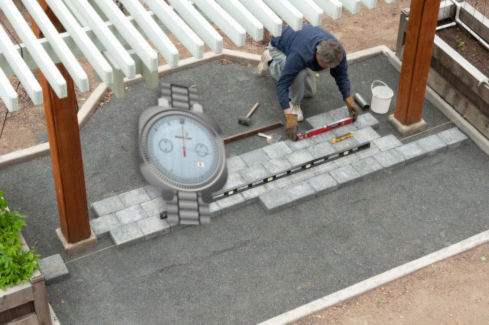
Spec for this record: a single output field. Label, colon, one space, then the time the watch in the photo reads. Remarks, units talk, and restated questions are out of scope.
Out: 12:16
